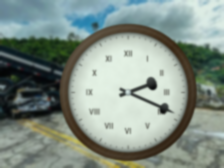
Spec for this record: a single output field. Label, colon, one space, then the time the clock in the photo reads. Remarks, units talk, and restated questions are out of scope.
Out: 2:19
